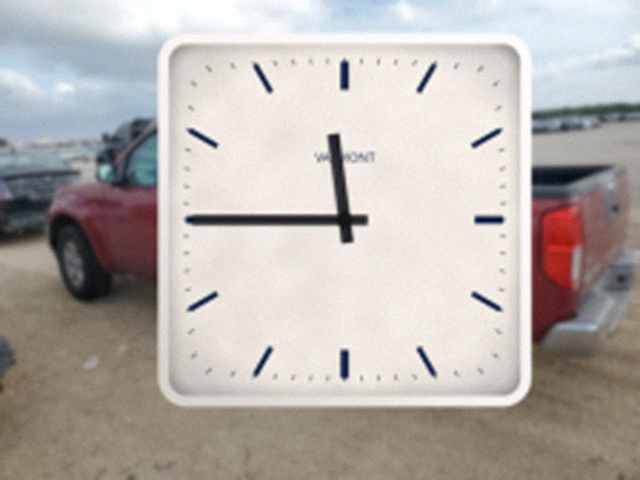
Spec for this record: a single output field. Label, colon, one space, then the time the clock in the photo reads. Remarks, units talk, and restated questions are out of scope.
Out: 11:45
